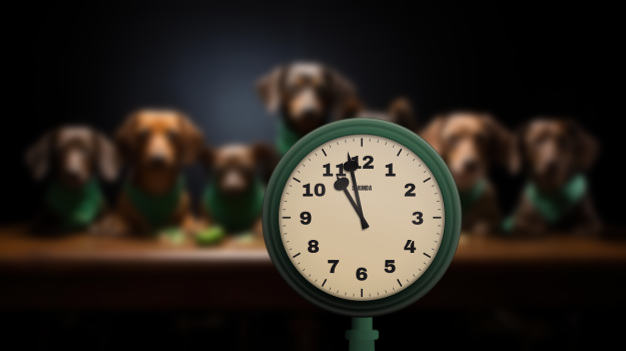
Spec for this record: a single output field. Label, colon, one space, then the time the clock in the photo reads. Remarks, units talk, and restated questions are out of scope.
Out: 10:58
